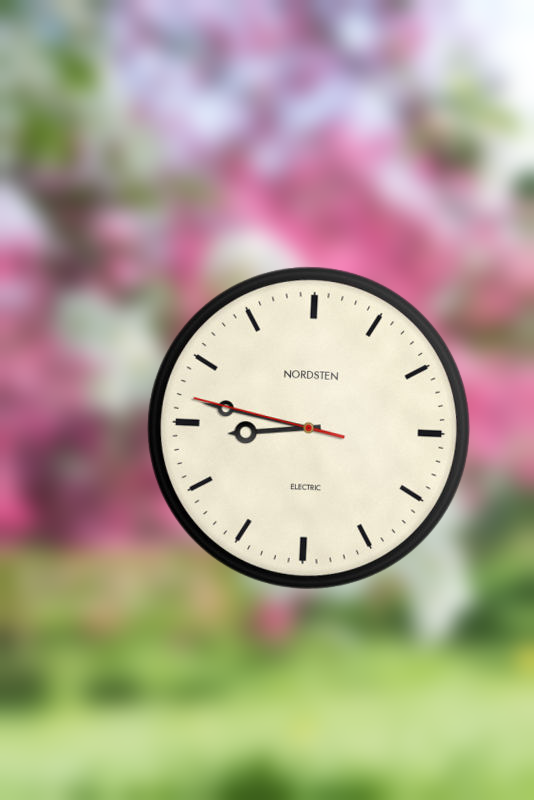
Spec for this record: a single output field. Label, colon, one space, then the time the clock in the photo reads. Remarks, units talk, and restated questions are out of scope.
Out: 8:46:47
